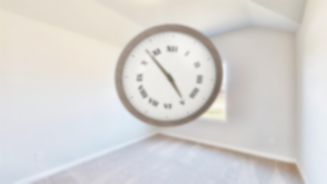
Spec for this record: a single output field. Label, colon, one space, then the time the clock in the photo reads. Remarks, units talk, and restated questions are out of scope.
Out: 4:53
